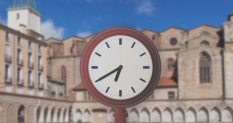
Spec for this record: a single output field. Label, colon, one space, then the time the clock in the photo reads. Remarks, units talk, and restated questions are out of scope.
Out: 6:40
